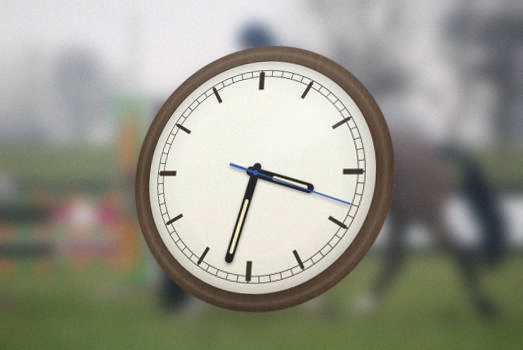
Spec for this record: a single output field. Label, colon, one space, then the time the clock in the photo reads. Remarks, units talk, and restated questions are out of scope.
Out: 3:32:18
